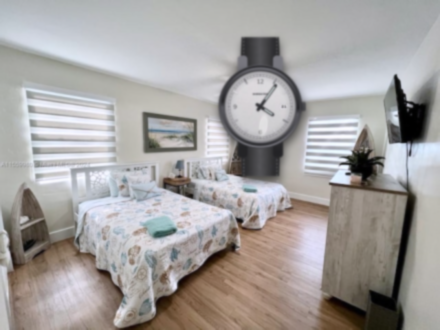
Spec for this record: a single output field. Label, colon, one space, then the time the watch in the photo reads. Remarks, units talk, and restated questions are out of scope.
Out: 4:06
